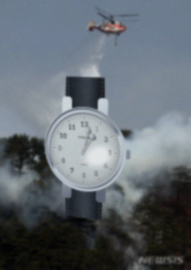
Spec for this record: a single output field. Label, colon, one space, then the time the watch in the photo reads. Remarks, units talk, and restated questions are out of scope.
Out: 1:02
